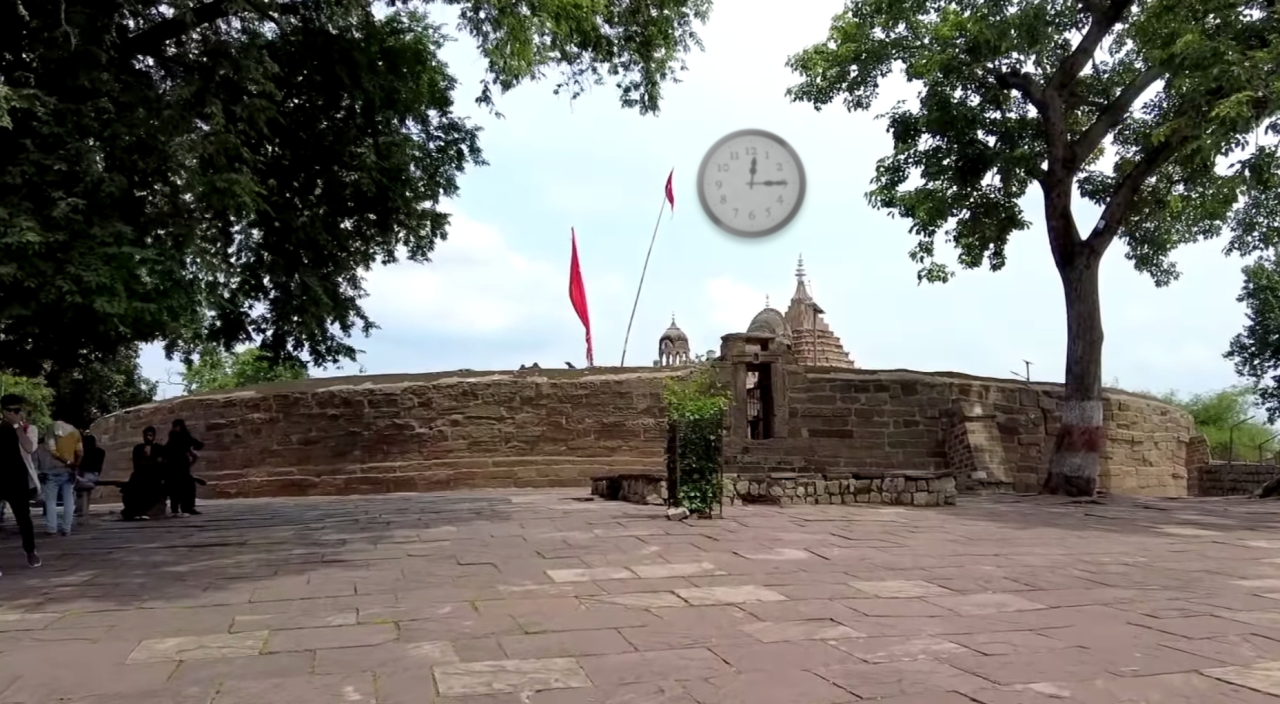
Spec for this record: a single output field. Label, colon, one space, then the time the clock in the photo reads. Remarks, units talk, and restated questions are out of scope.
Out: 12:15
